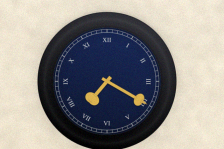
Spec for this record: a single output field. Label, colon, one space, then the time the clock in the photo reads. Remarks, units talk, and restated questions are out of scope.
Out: 7:20
